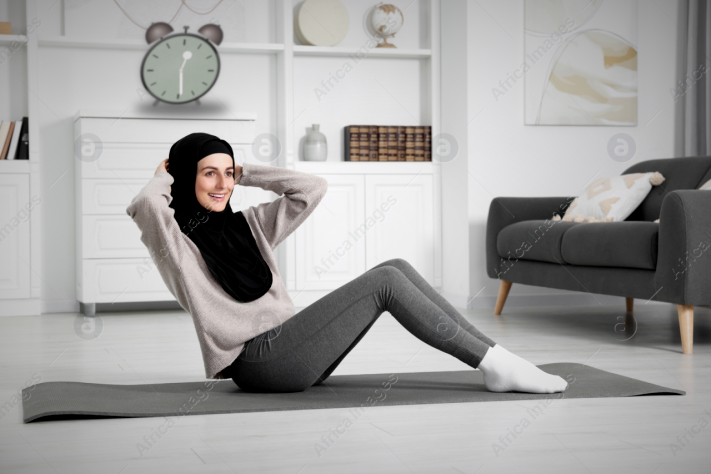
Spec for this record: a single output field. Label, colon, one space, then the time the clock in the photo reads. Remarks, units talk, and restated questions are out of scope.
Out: 12:29
